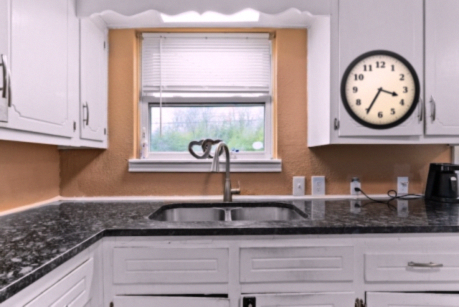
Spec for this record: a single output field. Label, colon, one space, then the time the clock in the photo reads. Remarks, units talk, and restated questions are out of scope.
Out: 3:35
